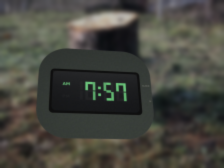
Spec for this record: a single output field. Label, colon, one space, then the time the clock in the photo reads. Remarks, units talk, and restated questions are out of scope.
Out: 7:57
